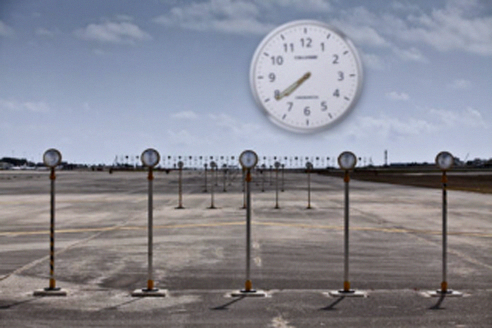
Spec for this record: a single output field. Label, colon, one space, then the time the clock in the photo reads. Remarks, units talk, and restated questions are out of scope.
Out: 7:39
